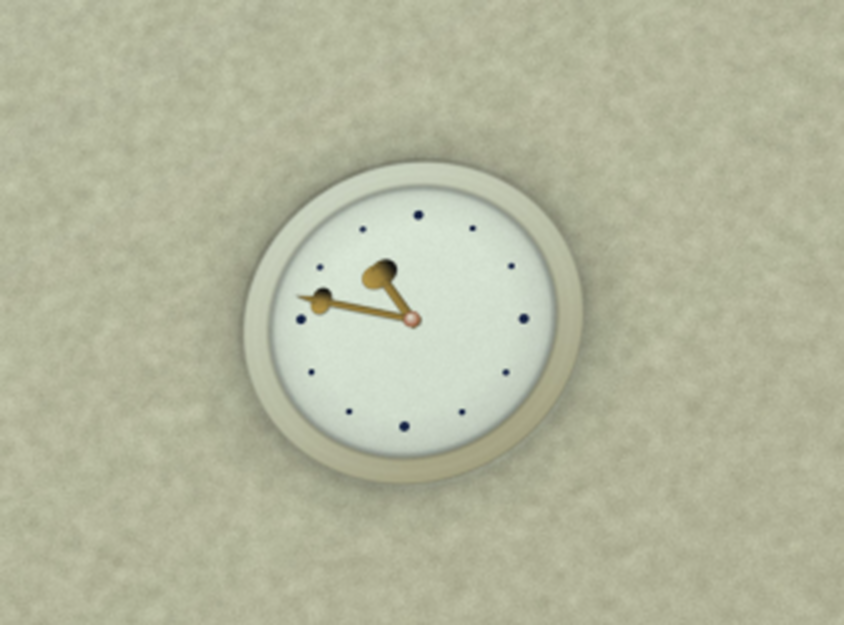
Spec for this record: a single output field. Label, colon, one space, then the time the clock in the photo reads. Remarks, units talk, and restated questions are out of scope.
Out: 10:47
